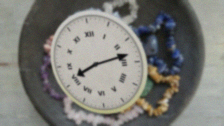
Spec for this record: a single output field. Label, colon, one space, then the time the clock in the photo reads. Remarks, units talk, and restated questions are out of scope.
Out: 8:13
